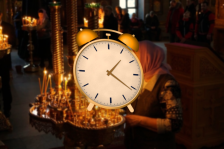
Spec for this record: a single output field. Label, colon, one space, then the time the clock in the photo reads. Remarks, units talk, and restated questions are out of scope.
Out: 1:21
